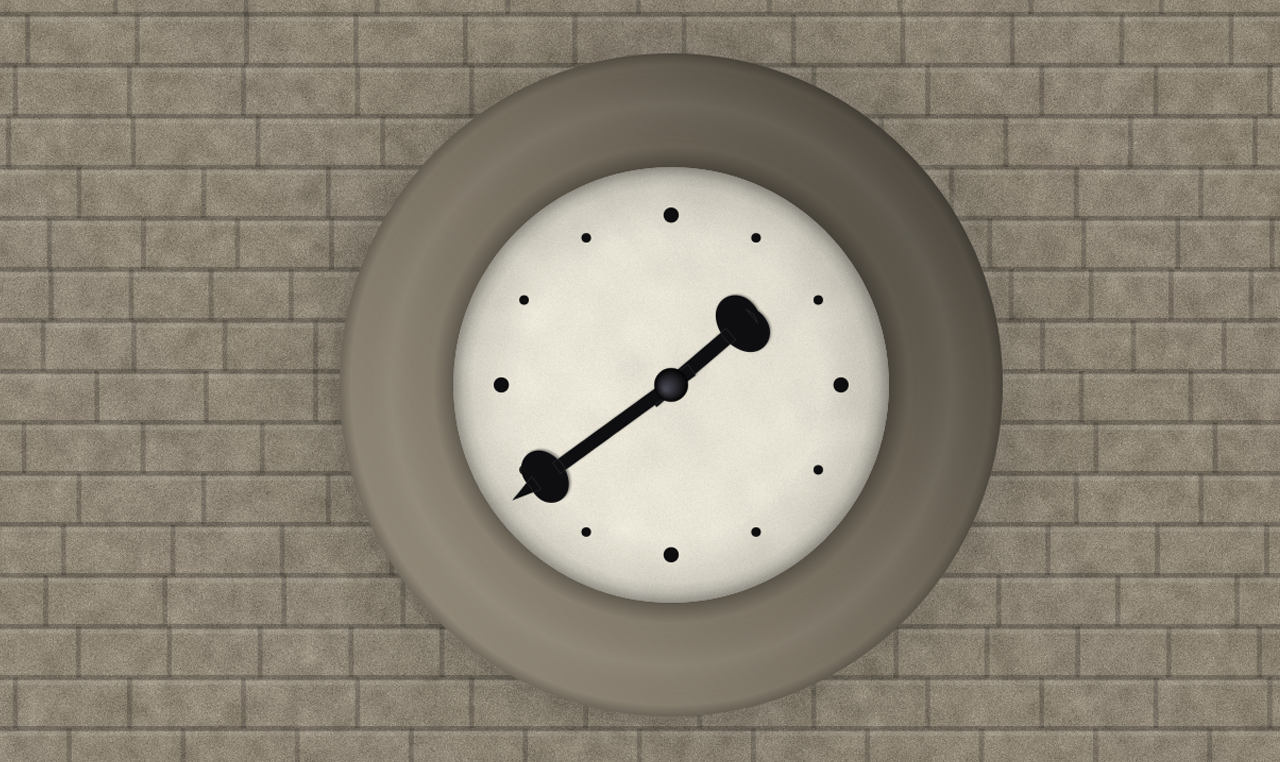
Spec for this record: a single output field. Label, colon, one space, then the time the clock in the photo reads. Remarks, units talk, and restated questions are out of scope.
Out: 1:39
